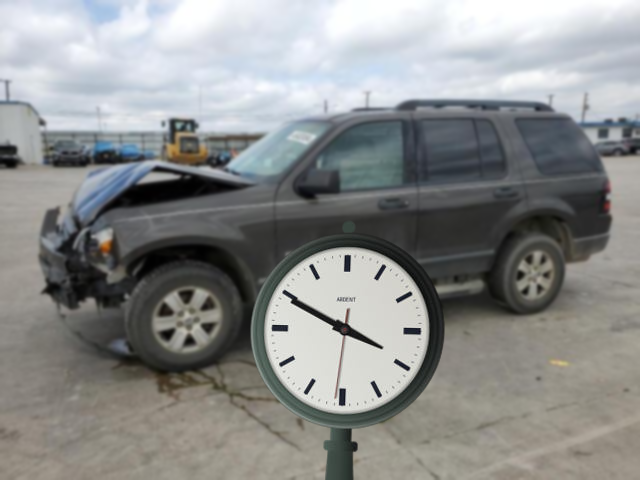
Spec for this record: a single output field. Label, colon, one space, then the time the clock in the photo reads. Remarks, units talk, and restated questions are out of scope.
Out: 3:49:31
